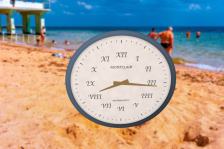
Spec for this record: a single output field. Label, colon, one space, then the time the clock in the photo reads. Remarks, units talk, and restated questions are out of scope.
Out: 8:16
